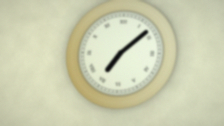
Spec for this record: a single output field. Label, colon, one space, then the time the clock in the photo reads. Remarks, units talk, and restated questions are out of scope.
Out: 7:08
